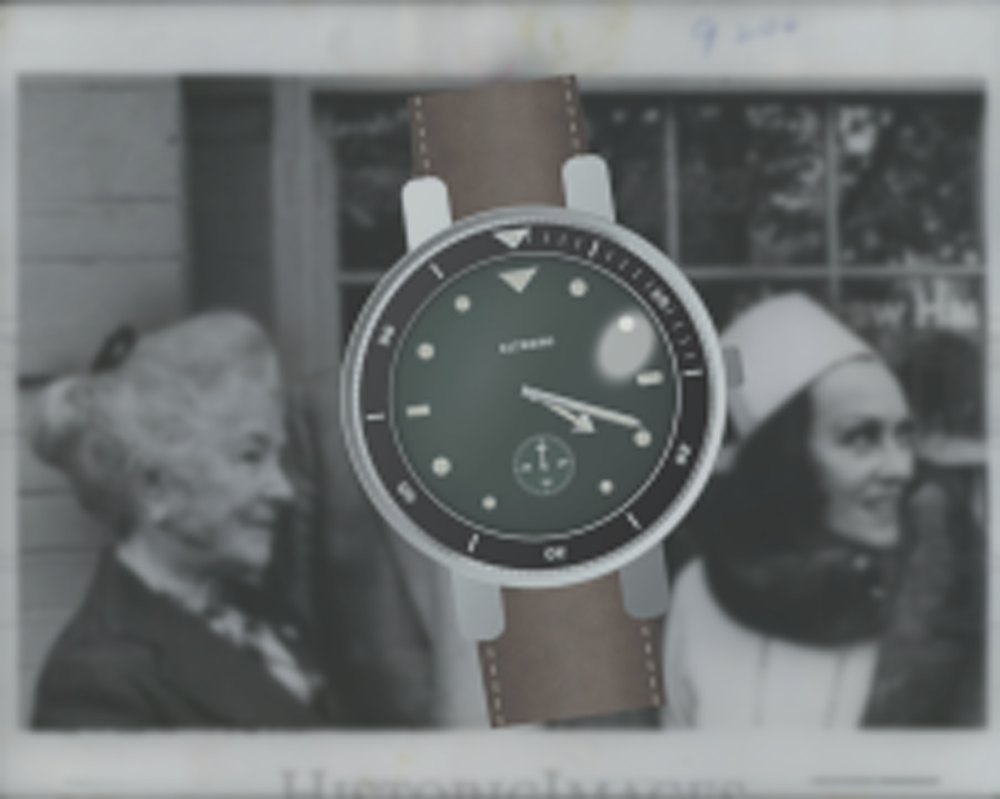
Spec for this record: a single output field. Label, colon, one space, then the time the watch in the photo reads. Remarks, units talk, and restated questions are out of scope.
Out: 4:19
